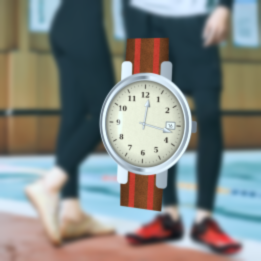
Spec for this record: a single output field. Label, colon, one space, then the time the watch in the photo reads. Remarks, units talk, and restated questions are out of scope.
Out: 12:17
